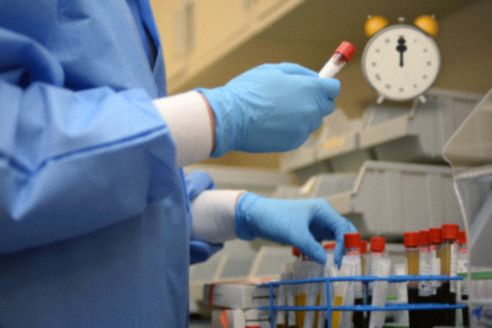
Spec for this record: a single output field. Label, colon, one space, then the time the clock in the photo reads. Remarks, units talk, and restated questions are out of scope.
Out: 12:00
